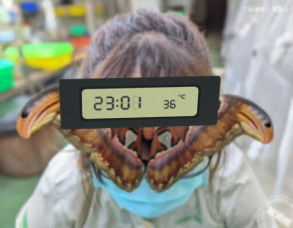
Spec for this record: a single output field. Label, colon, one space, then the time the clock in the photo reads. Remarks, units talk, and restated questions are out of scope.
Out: 23:01
